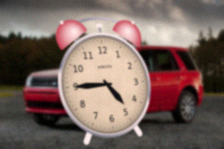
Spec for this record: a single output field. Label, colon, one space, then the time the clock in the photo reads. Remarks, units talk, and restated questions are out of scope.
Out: 4:45
